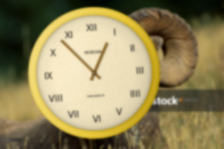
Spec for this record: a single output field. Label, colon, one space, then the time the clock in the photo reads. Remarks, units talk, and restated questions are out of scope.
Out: 12:53
